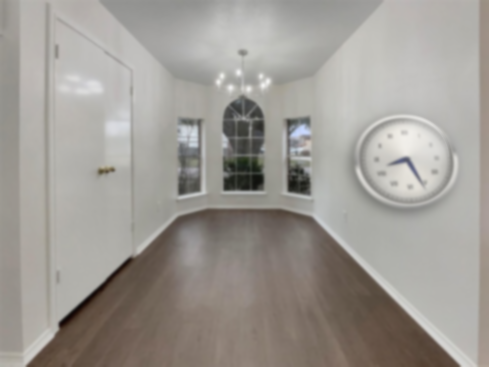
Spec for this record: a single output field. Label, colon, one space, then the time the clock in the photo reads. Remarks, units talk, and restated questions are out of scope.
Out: 8:26
